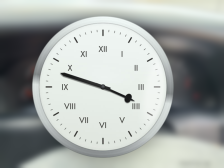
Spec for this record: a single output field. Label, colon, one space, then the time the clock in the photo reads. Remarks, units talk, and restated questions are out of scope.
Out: 3:48
